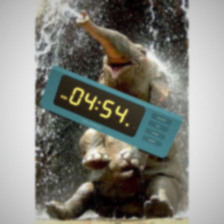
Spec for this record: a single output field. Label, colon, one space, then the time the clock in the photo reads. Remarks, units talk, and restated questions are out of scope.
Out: 4:54
